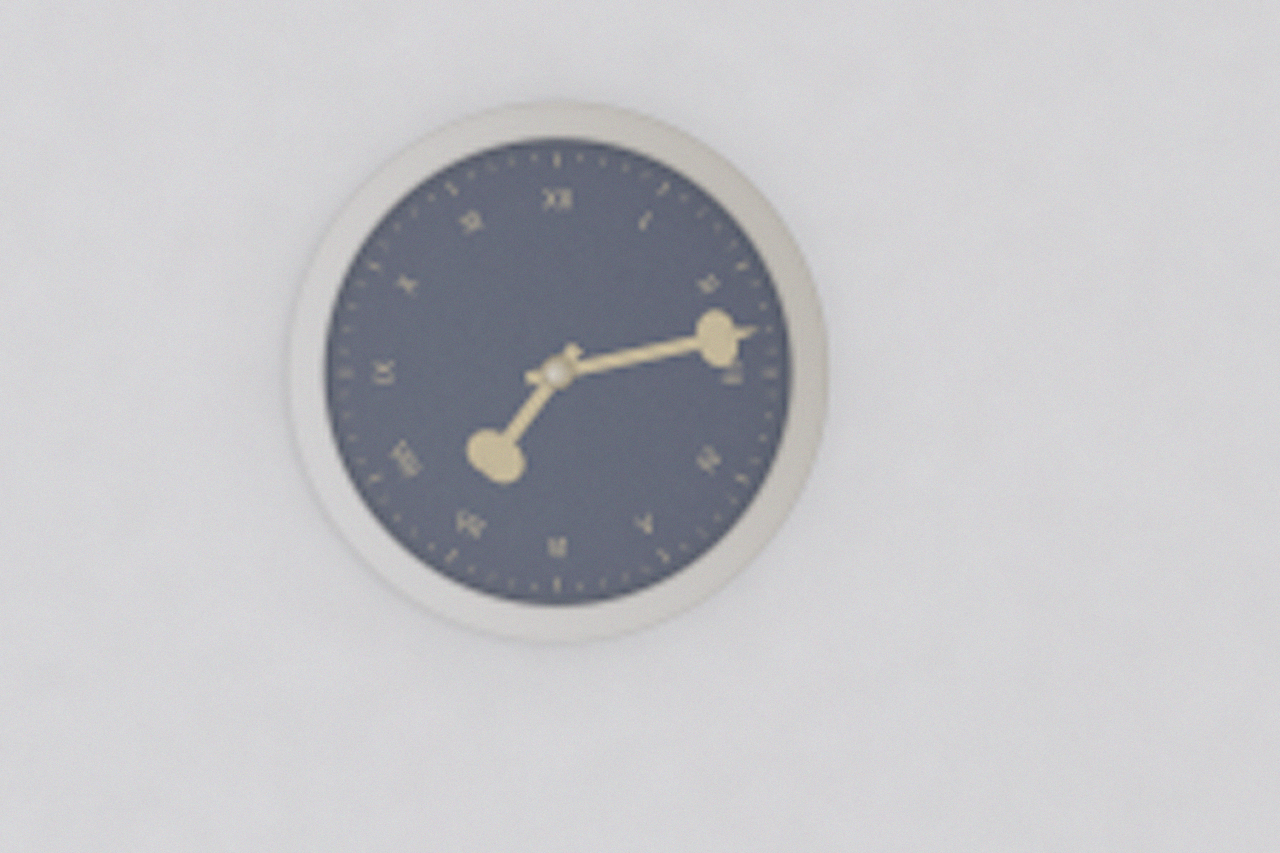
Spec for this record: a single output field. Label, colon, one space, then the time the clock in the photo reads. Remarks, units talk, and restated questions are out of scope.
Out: 7:13
